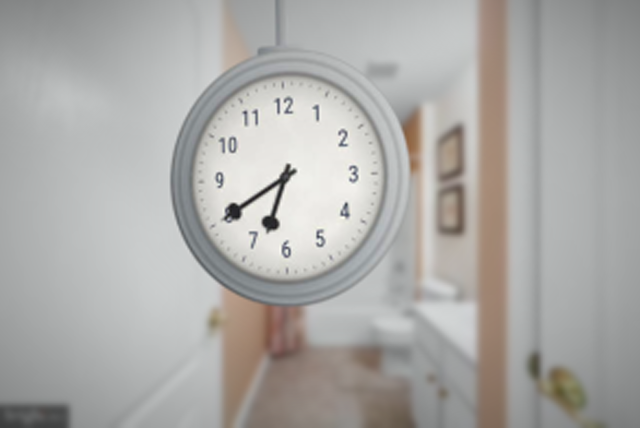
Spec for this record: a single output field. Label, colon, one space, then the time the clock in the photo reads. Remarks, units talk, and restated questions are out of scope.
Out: 6:40
